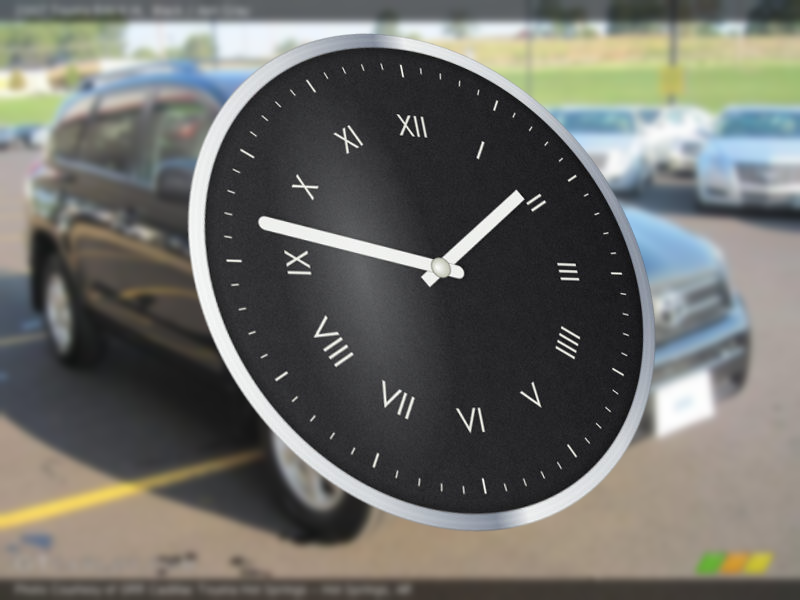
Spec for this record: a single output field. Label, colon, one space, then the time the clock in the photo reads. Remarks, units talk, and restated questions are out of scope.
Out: 1:47
